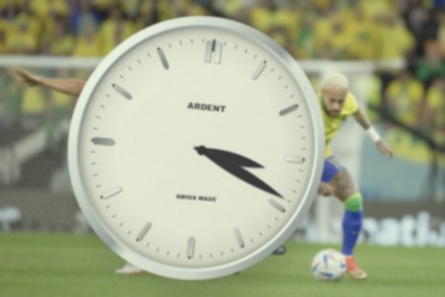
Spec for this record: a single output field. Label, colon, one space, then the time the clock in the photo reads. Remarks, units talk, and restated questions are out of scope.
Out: 3:19
